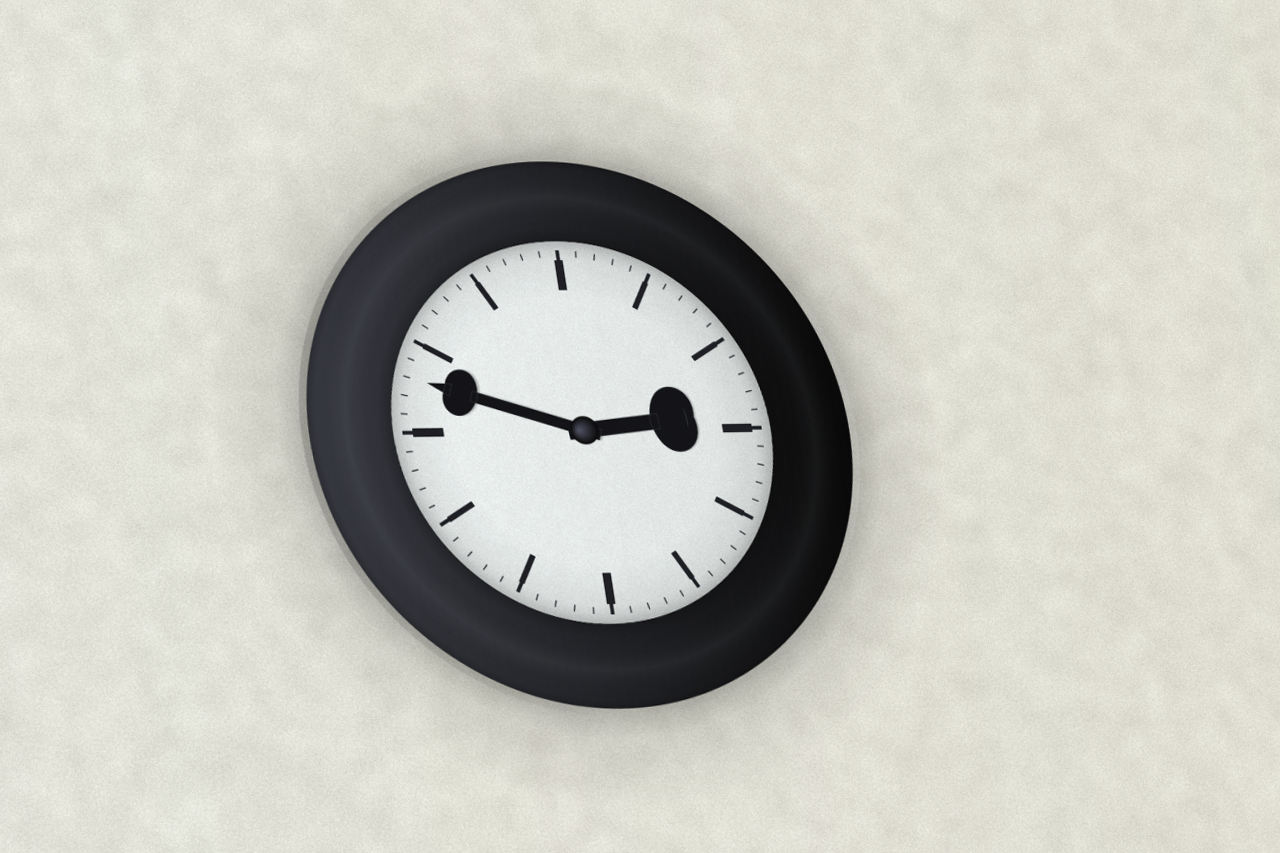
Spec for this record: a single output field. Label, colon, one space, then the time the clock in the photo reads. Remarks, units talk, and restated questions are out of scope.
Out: 2:48
